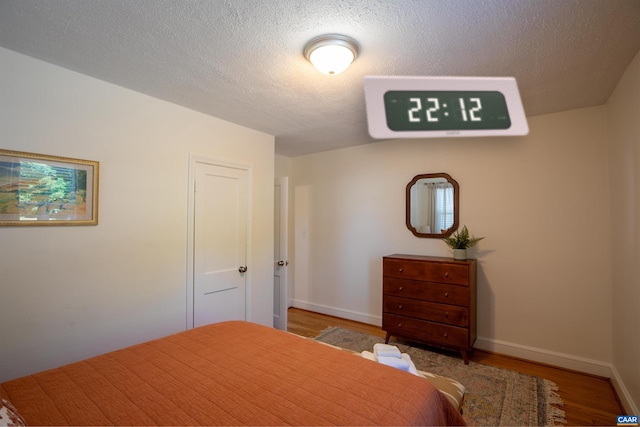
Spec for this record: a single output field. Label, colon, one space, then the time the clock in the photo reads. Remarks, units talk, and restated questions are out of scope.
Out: 22:12
